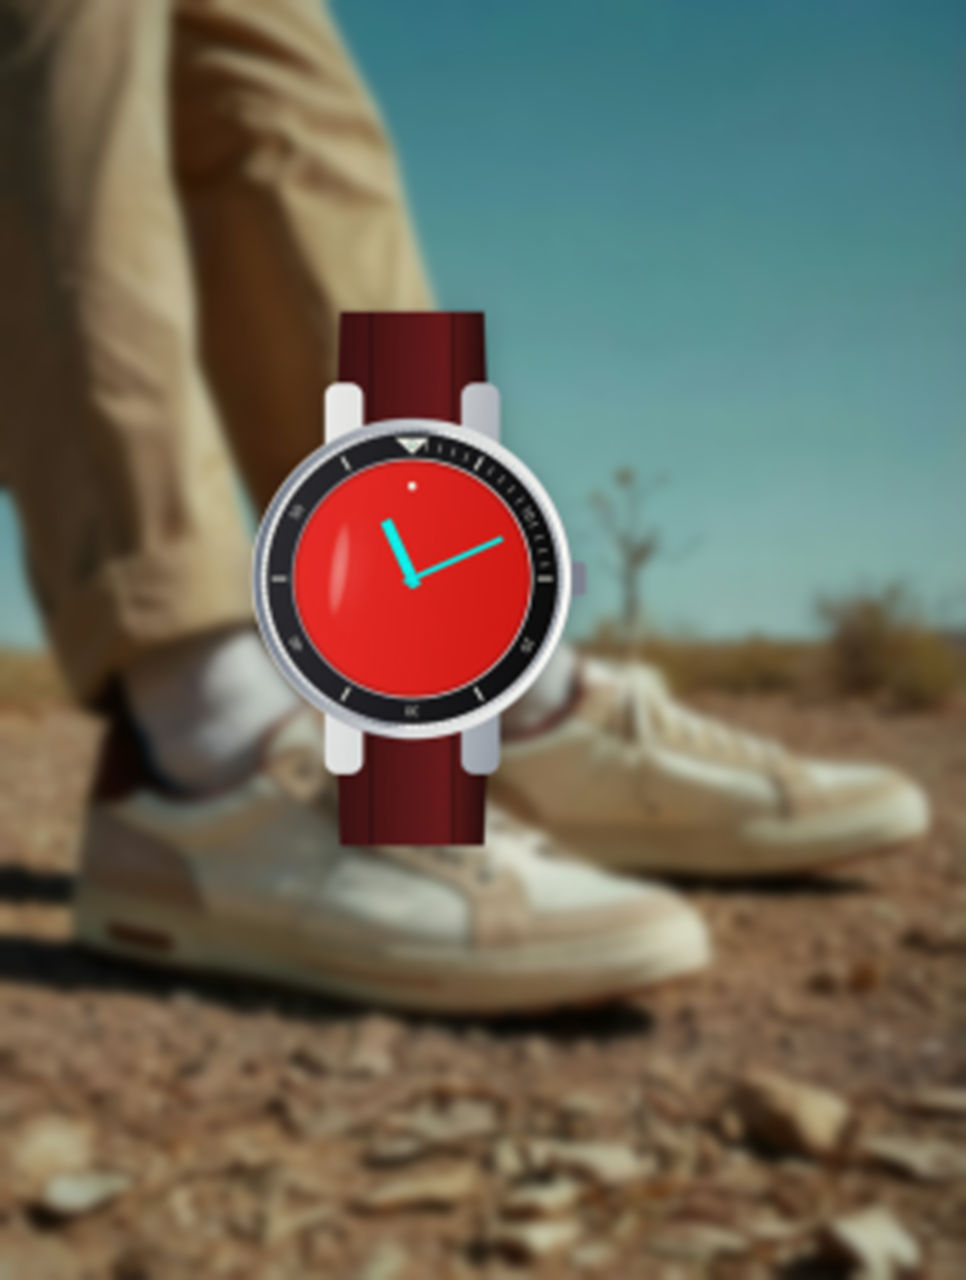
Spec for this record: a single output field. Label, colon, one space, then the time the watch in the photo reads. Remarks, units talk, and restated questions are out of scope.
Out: 11:11
